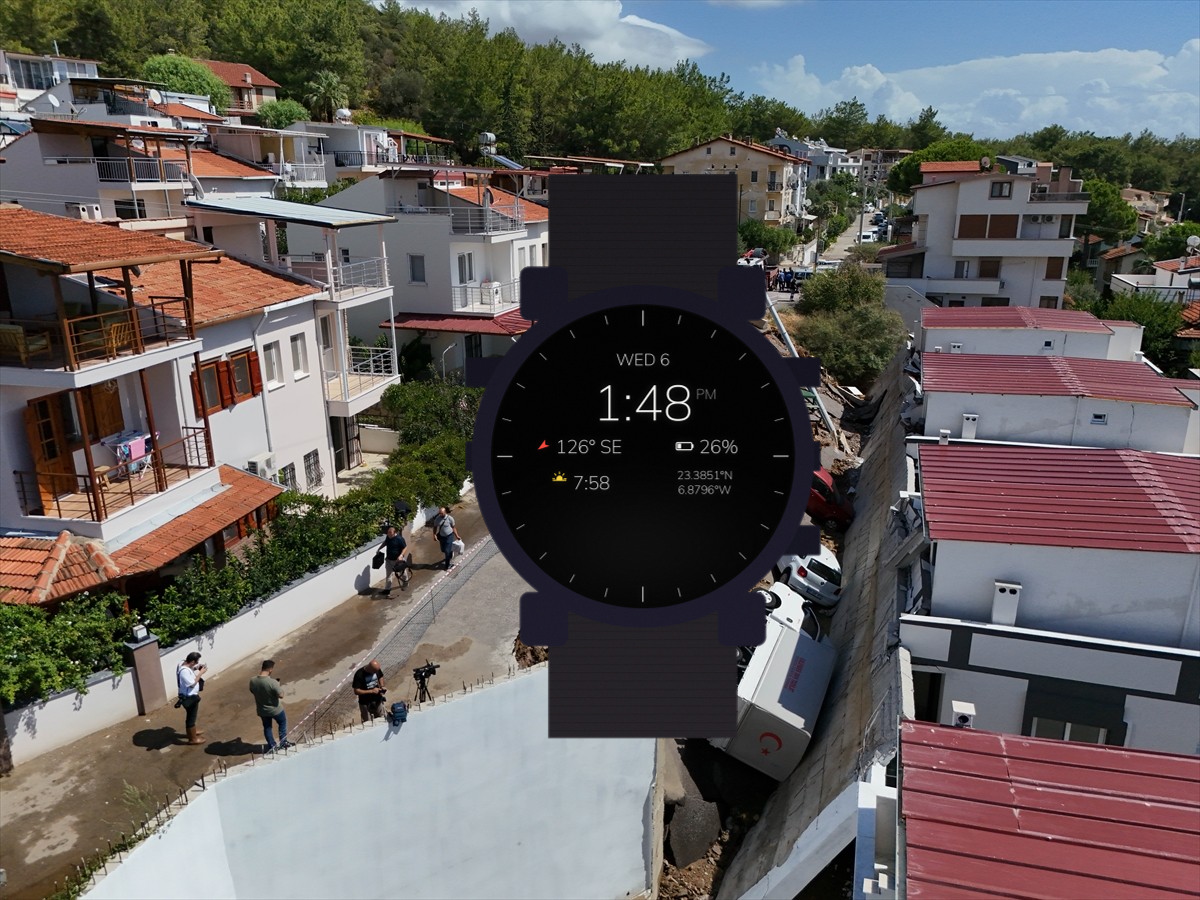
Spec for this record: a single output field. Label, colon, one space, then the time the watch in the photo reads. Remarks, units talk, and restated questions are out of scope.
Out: 1:48
